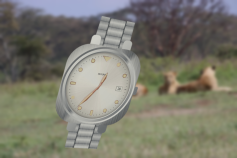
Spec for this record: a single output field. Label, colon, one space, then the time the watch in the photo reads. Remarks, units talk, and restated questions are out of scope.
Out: 12:36
